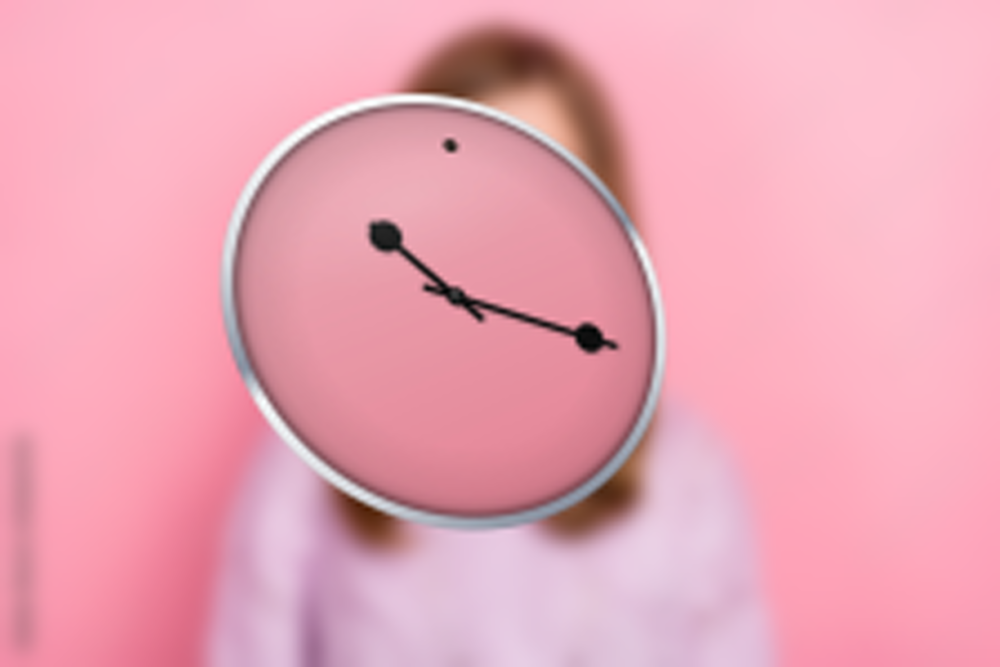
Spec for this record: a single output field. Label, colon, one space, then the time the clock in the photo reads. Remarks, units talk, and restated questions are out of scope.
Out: 10:17
